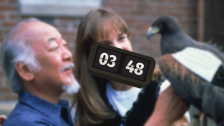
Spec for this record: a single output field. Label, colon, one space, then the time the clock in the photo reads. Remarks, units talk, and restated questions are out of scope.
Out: 3:48
